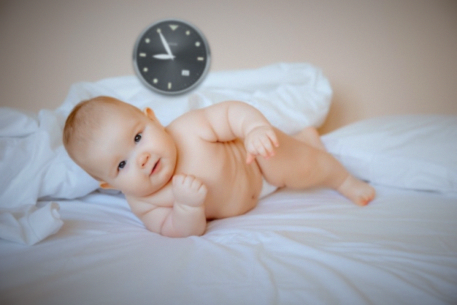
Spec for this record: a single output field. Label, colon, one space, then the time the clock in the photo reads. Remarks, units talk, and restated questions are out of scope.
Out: 8:55
